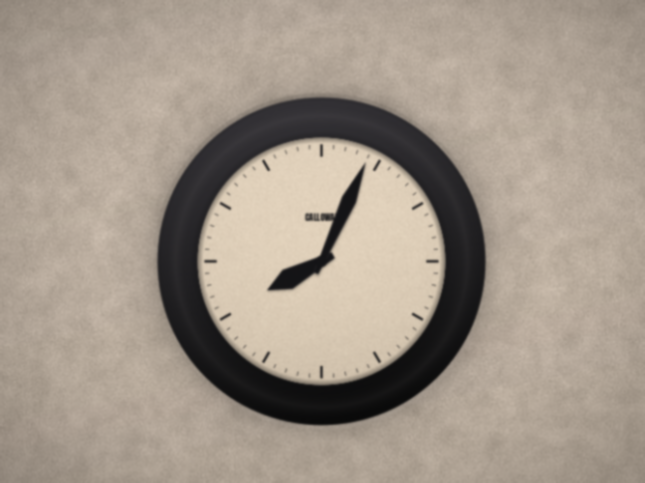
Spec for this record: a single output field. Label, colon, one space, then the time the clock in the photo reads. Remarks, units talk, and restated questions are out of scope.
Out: 8:04
